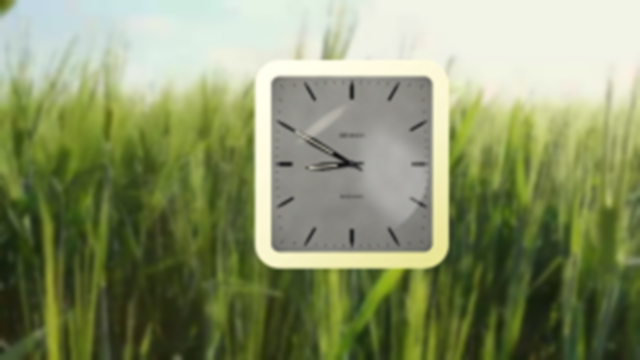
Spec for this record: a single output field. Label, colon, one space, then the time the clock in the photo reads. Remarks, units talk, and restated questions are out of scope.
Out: 8:50
